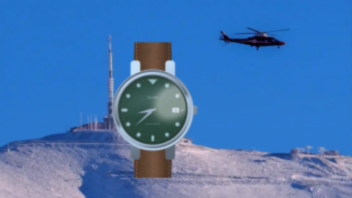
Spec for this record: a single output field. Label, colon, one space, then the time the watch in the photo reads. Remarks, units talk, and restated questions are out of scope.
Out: 8:38
